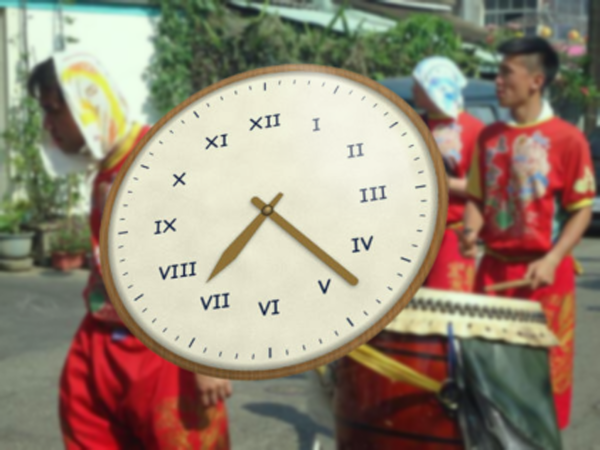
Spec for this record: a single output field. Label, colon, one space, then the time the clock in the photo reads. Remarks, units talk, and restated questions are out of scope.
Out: 7:23
